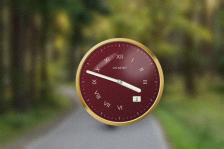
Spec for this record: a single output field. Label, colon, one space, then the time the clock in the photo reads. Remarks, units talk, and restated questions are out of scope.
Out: 3:48
